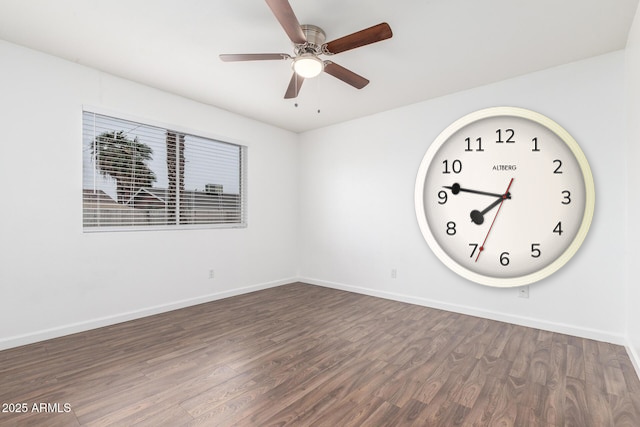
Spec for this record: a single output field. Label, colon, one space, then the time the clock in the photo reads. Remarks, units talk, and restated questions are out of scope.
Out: 7:46:34
